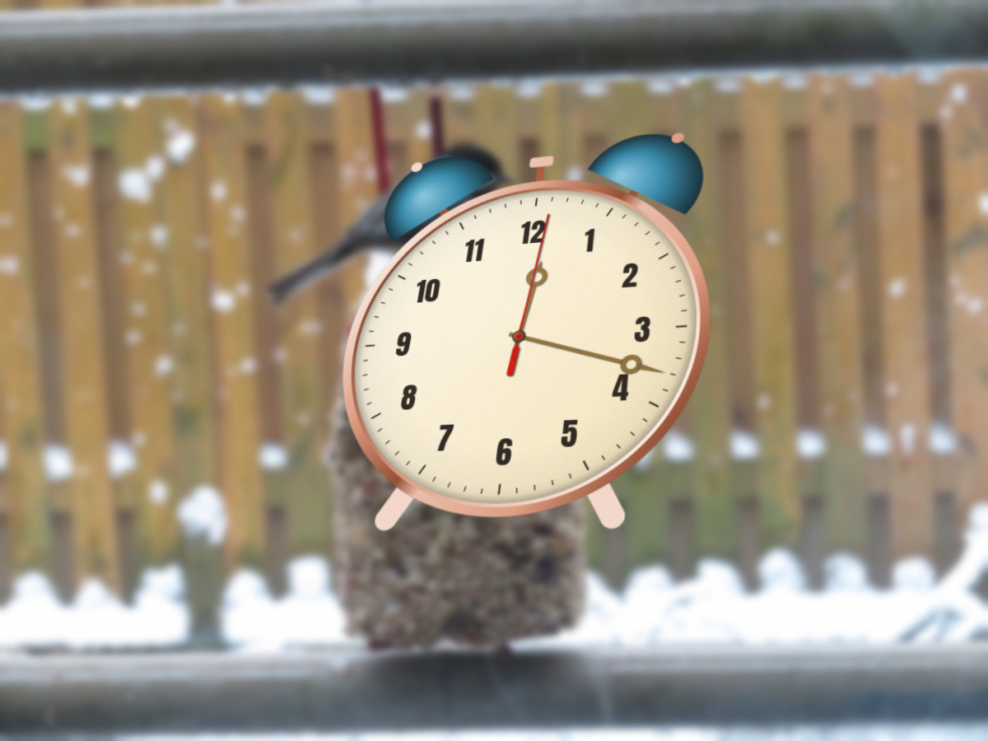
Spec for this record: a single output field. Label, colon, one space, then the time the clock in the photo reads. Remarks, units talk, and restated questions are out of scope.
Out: 12:18:01
